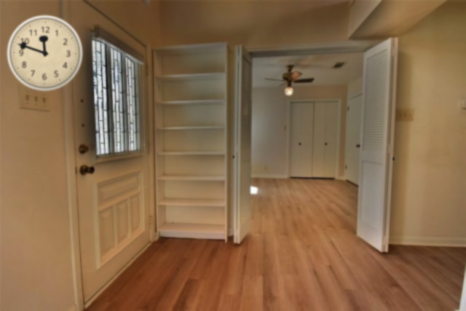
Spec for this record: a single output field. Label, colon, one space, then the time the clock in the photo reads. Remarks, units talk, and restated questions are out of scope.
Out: 11:48
